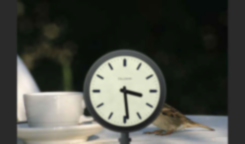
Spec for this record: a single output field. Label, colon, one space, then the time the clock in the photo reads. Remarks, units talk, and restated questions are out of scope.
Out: 3:29
